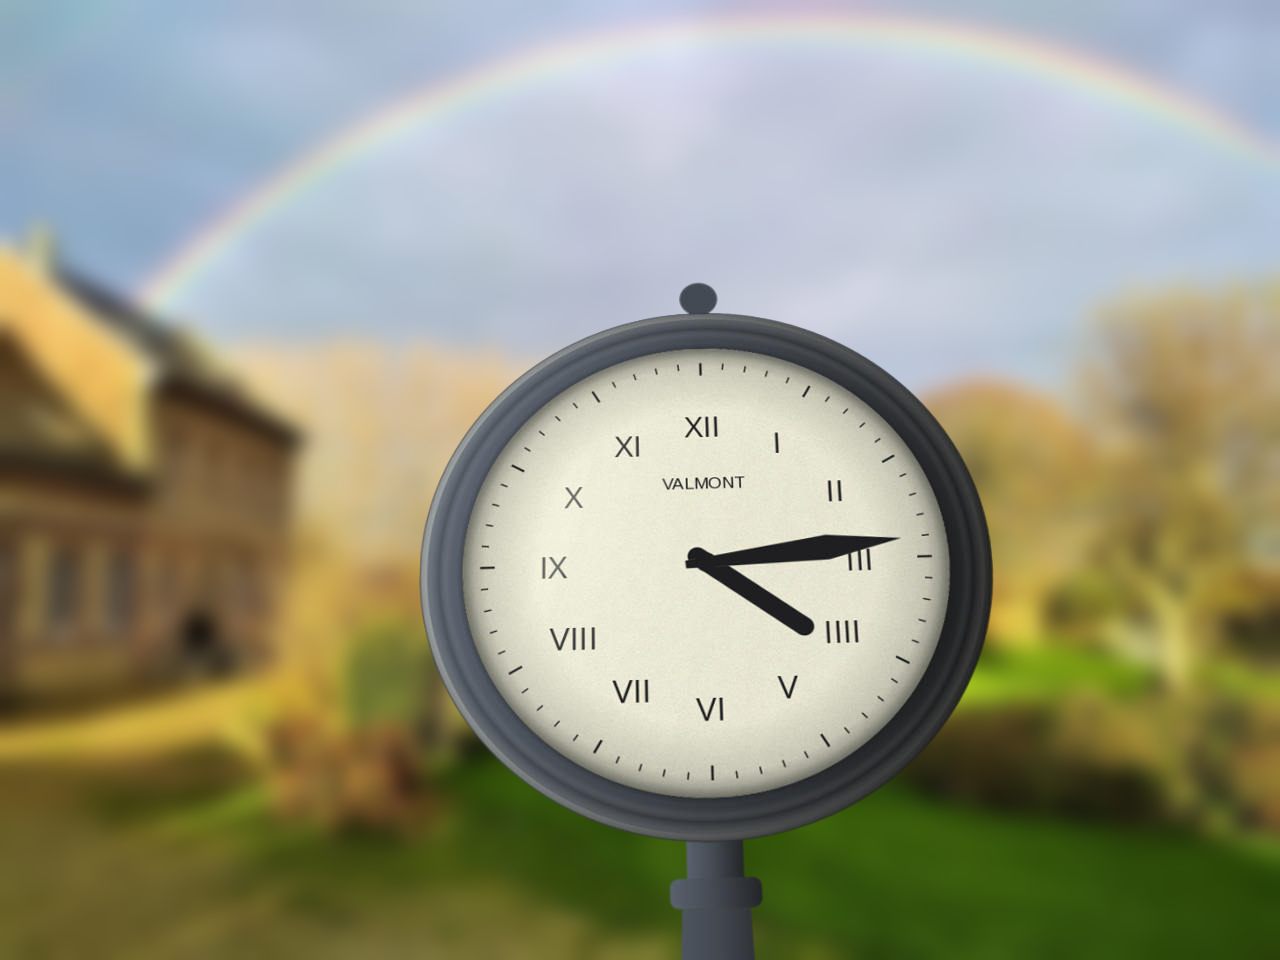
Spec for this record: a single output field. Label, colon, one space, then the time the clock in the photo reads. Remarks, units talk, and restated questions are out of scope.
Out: 4:14
